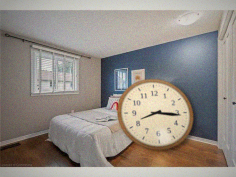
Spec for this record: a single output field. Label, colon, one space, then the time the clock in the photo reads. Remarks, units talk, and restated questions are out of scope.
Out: 8:16
